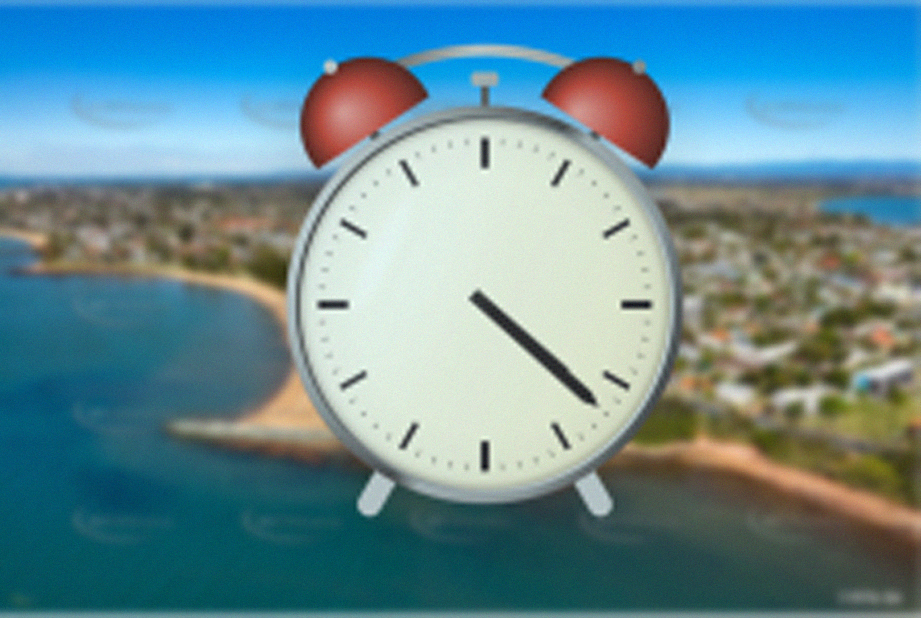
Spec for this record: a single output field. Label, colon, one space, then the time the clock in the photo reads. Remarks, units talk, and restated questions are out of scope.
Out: 4:22
